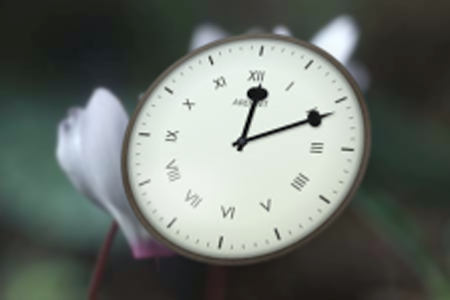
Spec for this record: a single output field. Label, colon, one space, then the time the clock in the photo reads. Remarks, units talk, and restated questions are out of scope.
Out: 12:11
